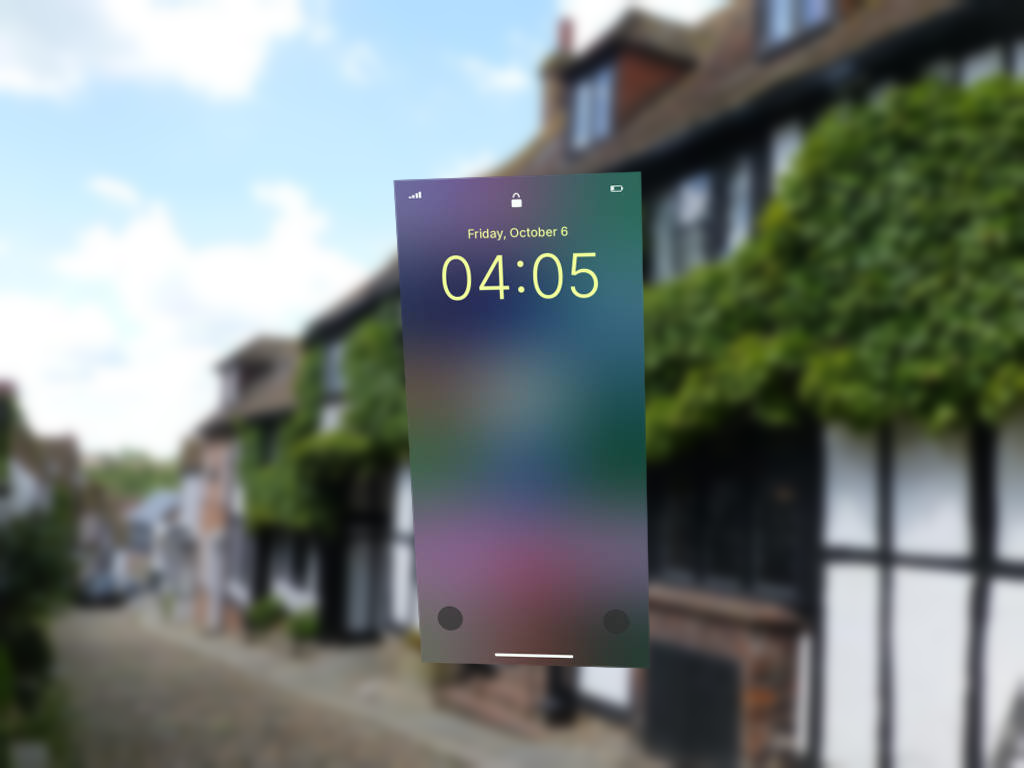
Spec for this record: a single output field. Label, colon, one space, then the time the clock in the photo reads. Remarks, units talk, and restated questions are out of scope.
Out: 4:05
